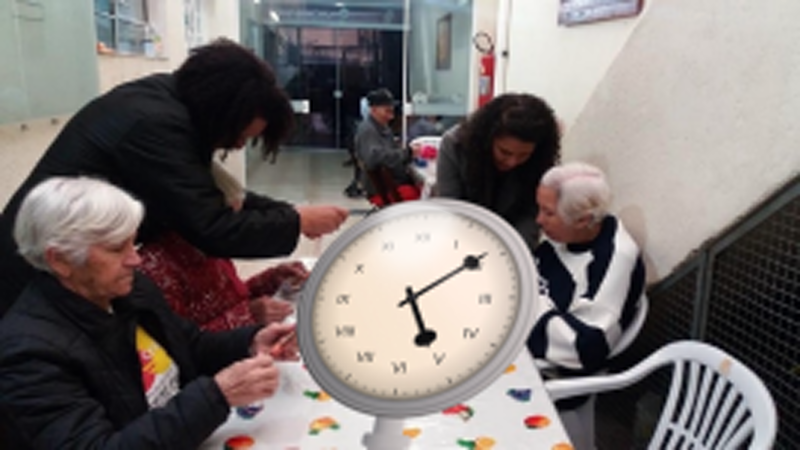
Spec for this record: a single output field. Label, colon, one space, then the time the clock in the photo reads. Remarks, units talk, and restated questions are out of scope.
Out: 5:09
